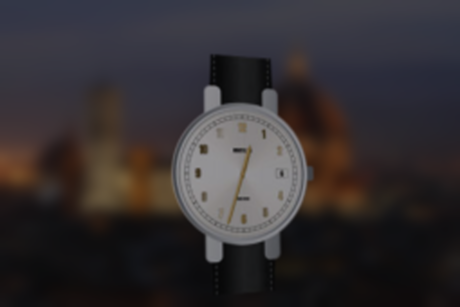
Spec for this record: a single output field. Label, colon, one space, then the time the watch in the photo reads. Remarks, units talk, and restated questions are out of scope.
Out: 12:33
